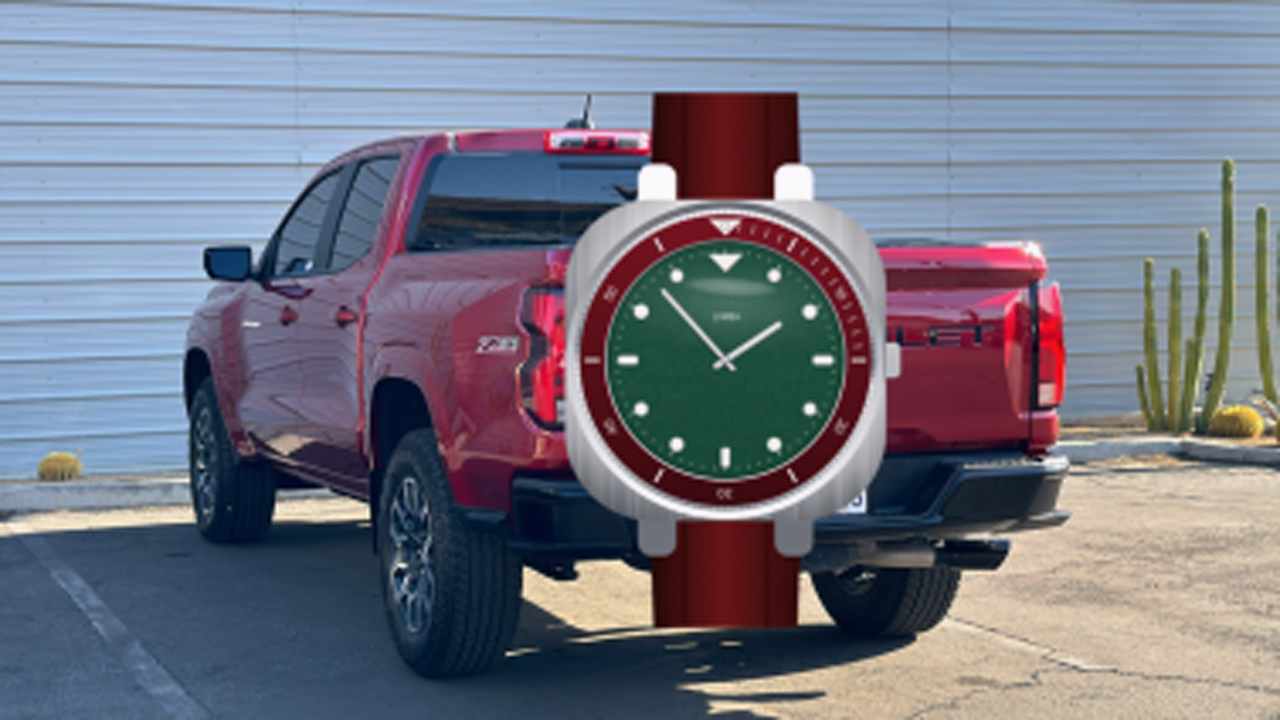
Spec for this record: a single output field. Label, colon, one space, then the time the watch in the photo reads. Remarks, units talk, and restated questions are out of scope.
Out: 1:53
